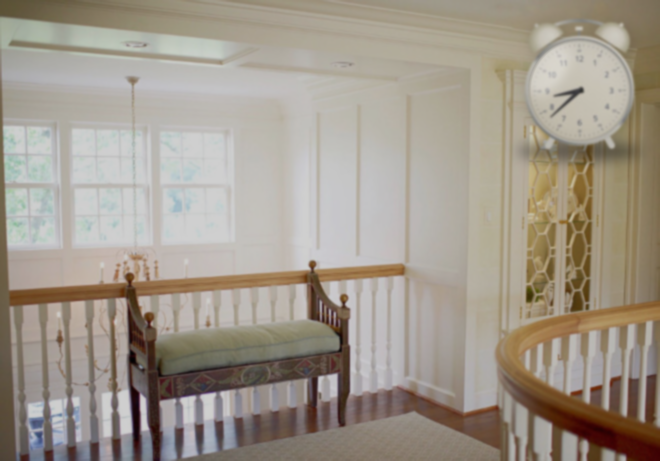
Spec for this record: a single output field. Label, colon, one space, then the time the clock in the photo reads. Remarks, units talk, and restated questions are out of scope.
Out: 8:38
